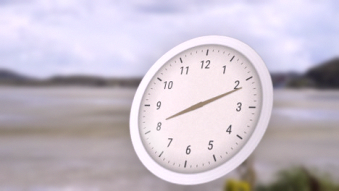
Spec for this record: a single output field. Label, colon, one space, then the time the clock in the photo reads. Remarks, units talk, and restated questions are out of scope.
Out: 8:11
